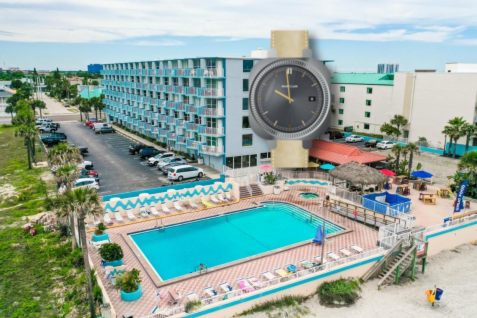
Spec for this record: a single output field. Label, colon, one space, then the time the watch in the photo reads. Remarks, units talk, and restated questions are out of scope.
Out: 9:59
